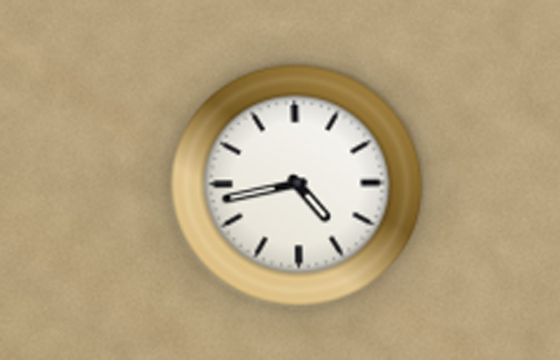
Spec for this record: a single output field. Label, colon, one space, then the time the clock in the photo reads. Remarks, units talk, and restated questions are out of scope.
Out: 4:43
